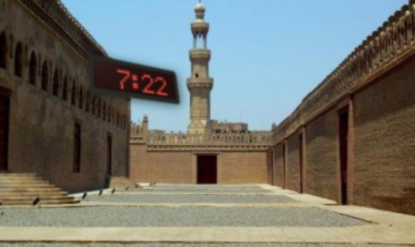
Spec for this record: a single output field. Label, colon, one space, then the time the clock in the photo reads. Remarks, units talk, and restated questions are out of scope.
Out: 7:22
